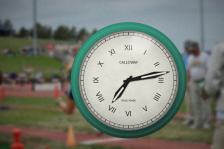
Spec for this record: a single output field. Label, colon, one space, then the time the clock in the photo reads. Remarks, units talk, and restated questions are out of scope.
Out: 7:13
